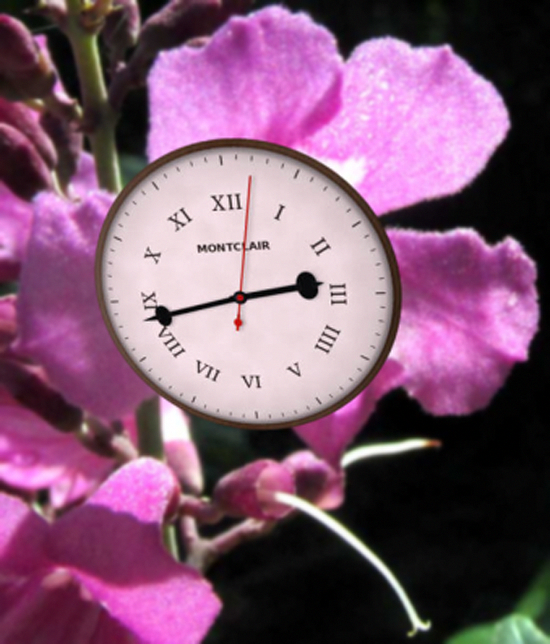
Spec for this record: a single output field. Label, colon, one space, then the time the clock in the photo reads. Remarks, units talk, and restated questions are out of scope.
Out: 2:43:02
